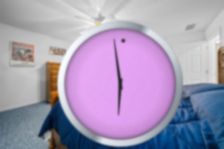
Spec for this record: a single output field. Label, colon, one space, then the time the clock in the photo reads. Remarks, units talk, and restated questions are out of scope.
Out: 5:58
